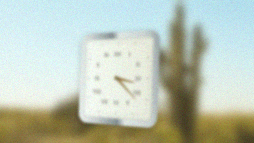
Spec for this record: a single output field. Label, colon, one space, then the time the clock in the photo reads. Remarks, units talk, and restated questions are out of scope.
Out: 3:22
